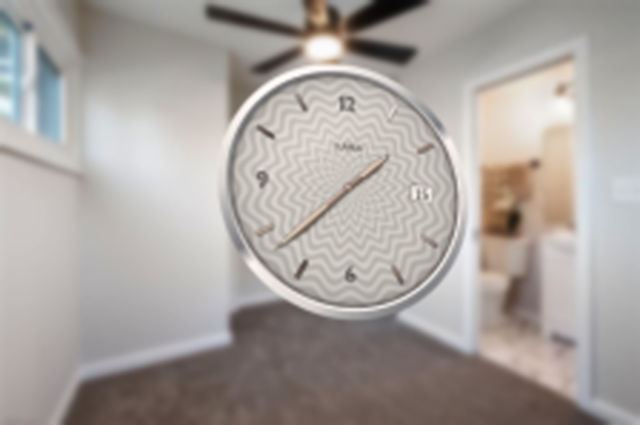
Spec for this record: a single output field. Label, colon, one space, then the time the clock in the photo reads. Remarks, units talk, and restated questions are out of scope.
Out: 1:38
